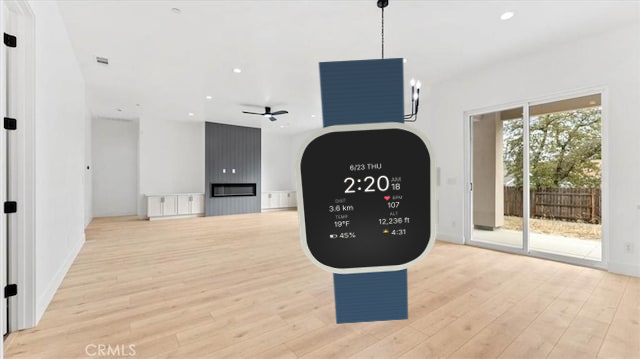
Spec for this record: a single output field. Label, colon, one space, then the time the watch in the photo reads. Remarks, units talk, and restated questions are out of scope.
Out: 2:20:18
